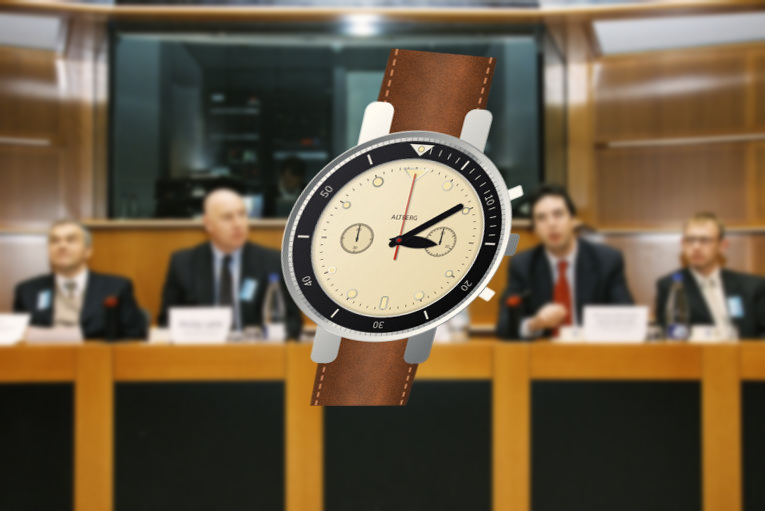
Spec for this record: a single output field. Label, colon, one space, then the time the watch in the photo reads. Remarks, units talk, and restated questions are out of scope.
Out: 3:09
